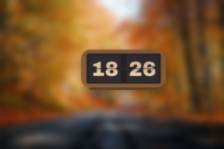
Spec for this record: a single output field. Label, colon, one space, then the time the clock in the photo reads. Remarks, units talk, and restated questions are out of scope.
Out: 18:26
